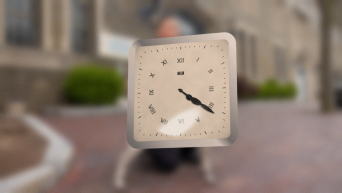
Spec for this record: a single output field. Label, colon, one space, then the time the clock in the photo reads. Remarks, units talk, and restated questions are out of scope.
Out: 4:21
